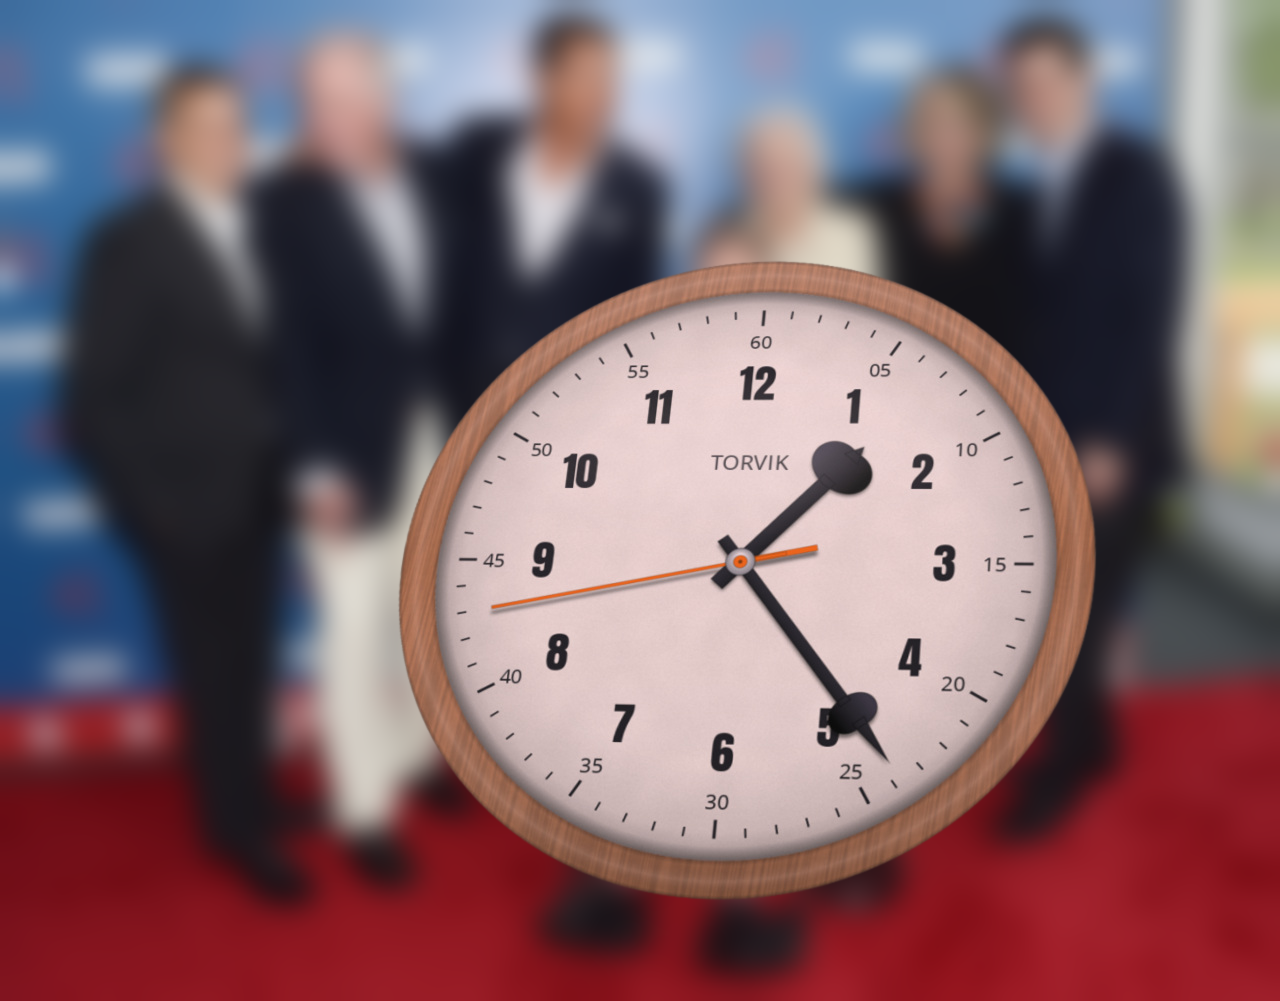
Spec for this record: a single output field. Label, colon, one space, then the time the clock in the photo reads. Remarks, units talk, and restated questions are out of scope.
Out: 1:23:43
